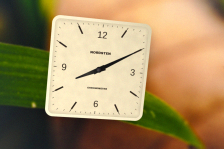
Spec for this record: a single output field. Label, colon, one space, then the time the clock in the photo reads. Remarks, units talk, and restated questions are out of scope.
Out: 8:10
